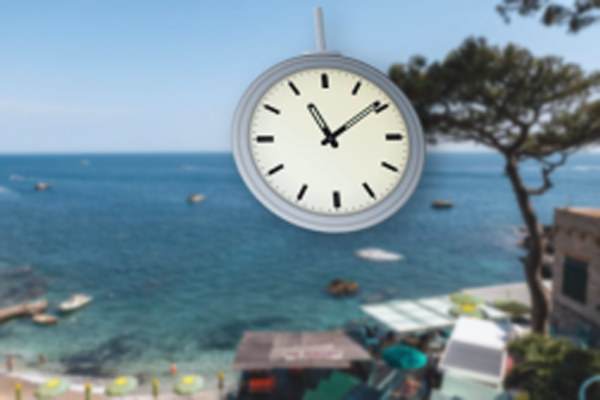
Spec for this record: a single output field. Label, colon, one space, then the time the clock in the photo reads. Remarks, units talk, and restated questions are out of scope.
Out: 11:09
